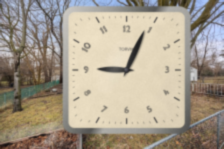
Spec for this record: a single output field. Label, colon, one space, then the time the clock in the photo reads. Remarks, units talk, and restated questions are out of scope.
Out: 9:04
